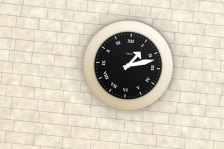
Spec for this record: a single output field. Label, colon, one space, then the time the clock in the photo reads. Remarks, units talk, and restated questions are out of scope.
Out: 1:12
